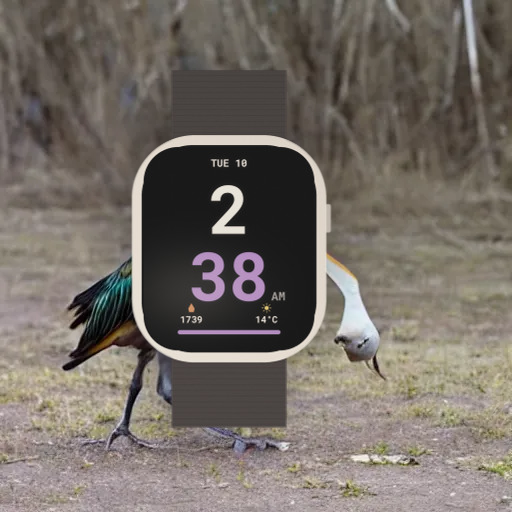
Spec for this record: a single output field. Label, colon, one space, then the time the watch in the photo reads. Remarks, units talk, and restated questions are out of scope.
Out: 2:38
